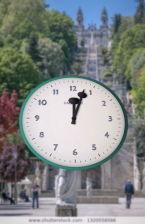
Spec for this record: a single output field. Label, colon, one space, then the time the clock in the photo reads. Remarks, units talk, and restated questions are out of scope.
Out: 12:03
